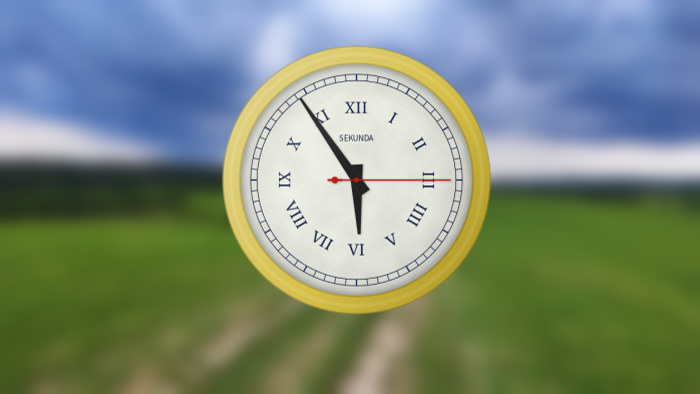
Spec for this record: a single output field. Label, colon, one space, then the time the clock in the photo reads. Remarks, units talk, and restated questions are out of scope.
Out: 5:54:15
